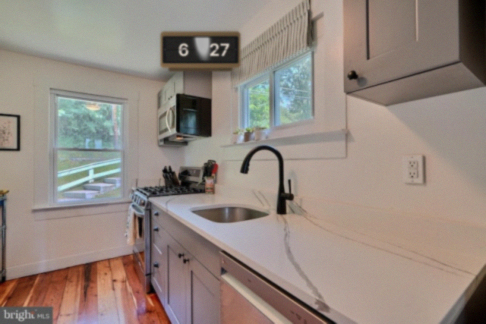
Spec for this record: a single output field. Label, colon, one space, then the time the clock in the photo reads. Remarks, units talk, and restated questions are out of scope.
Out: 6:27
